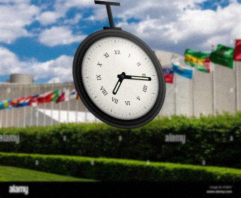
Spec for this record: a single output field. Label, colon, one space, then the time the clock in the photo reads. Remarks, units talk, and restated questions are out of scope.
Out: 7:16
